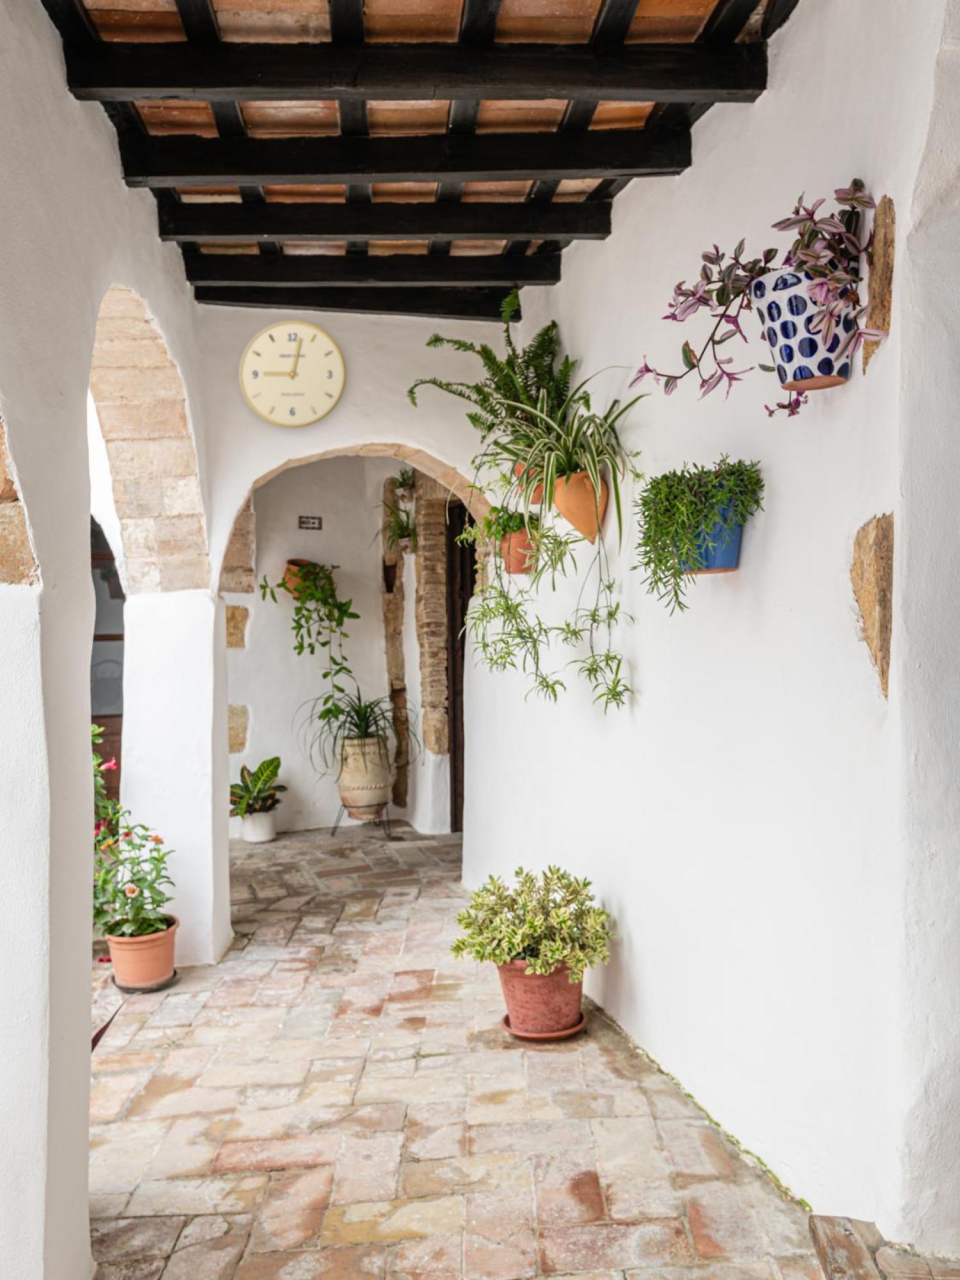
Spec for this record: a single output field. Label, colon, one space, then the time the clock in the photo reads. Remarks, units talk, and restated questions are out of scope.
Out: 9:02
